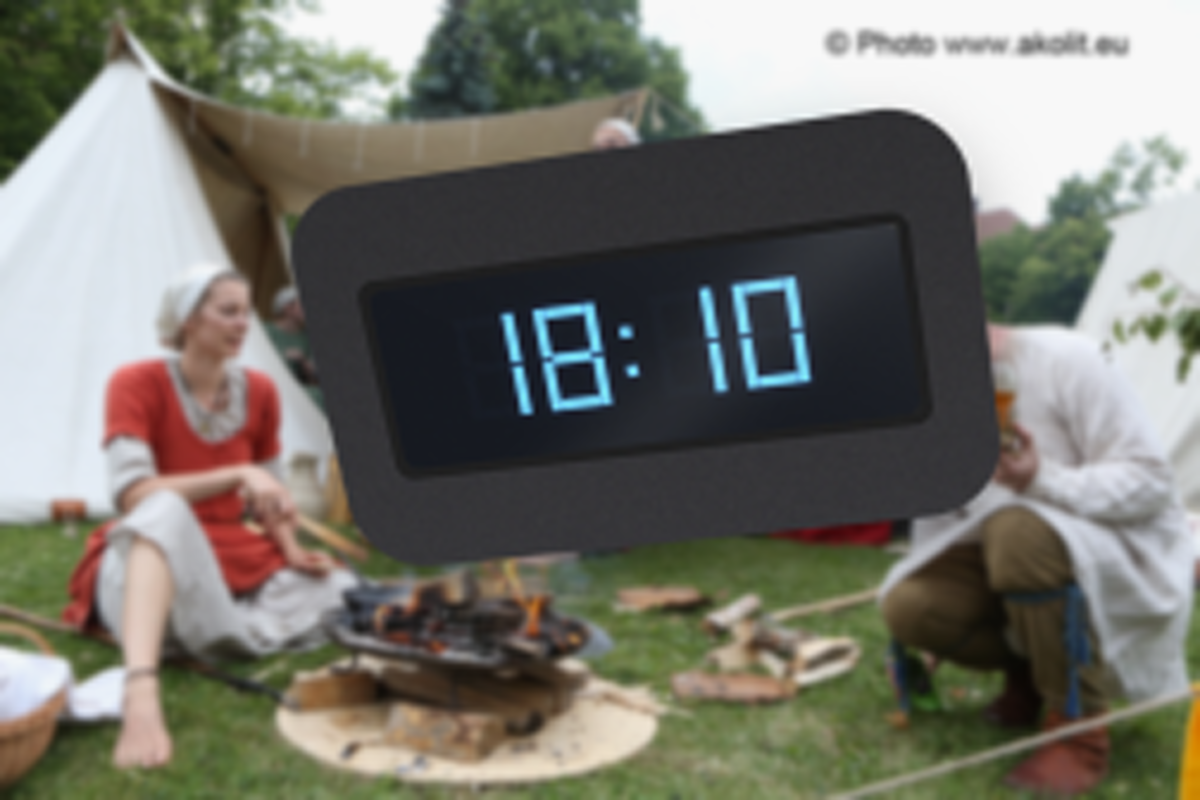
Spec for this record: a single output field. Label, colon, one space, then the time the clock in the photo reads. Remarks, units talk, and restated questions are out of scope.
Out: 18:10
